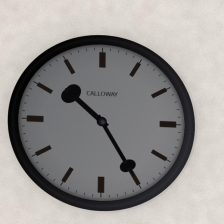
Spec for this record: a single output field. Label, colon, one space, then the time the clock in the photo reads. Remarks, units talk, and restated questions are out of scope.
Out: 10:25
